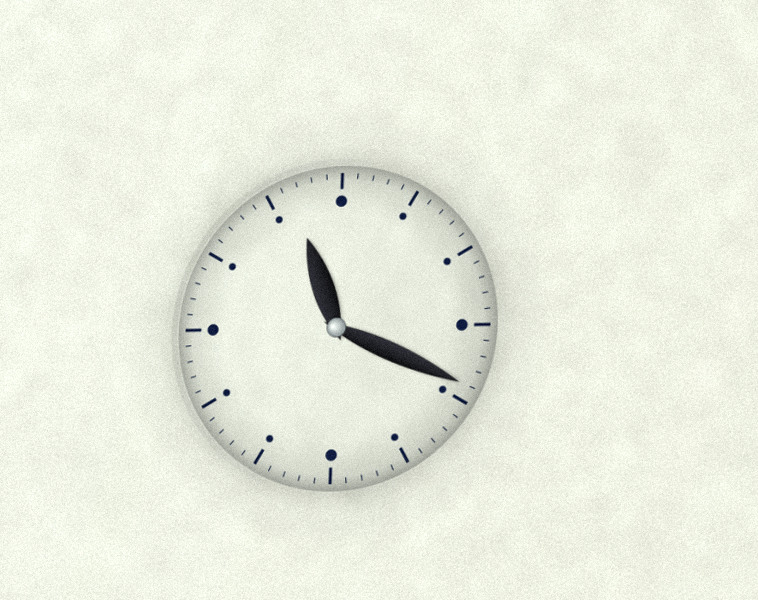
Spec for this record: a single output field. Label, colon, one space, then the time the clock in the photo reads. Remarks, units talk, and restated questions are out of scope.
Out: 11:19
